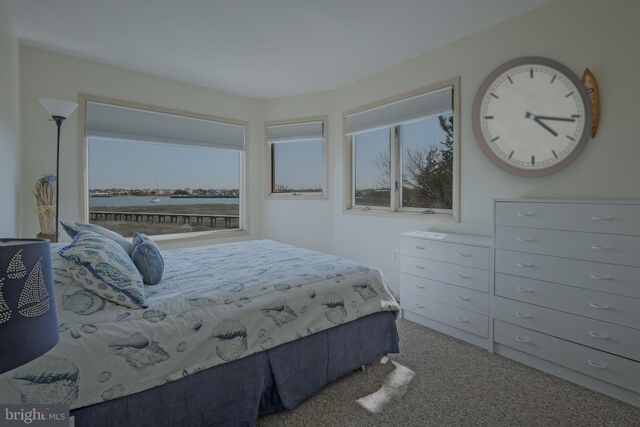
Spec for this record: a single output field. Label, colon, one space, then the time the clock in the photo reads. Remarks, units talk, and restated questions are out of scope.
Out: 4:16
